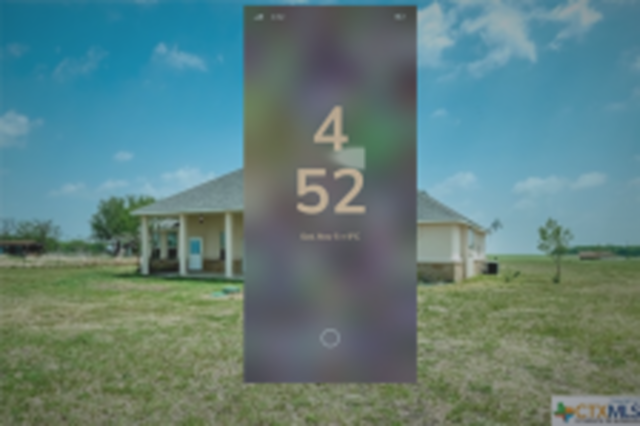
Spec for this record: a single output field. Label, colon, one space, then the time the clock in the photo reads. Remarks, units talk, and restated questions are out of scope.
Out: 4:52
